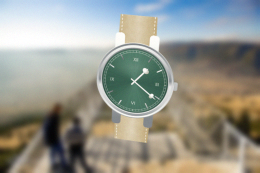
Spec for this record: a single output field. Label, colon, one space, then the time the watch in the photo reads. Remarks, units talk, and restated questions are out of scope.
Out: 1:21
